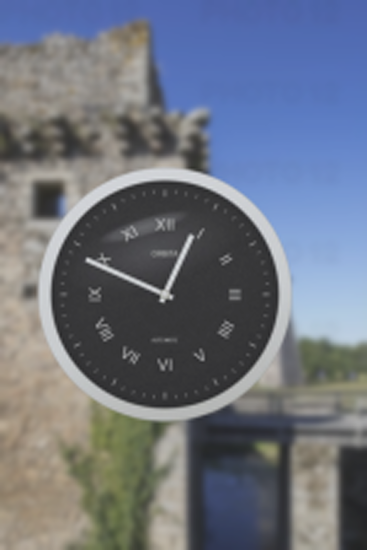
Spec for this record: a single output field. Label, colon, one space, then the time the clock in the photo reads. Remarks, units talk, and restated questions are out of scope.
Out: 12:49
